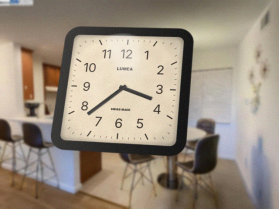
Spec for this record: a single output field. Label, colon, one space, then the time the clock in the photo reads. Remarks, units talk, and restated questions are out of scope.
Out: 3:38
